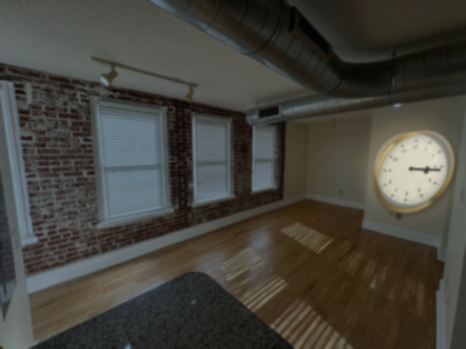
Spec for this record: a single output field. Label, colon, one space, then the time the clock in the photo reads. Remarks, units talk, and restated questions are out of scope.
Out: 3:16
